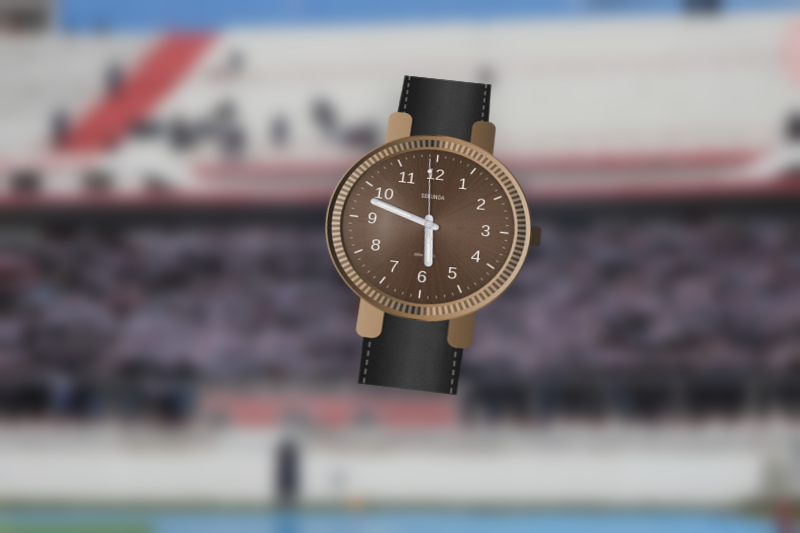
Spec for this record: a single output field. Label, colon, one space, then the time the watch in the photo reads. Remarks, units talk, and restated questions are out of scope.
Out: 5:47:59
